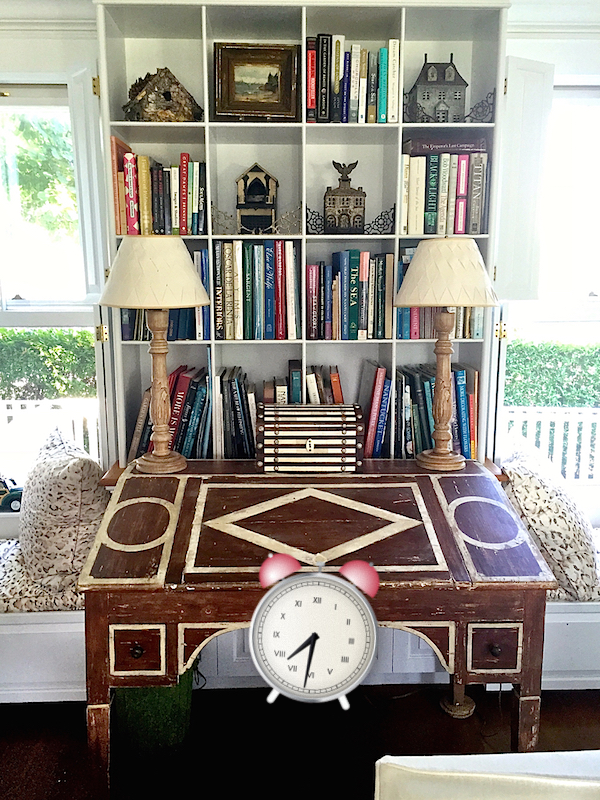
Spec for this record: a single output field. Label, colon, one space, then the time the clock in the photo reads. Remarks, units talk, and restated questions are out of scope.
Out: 7:31
